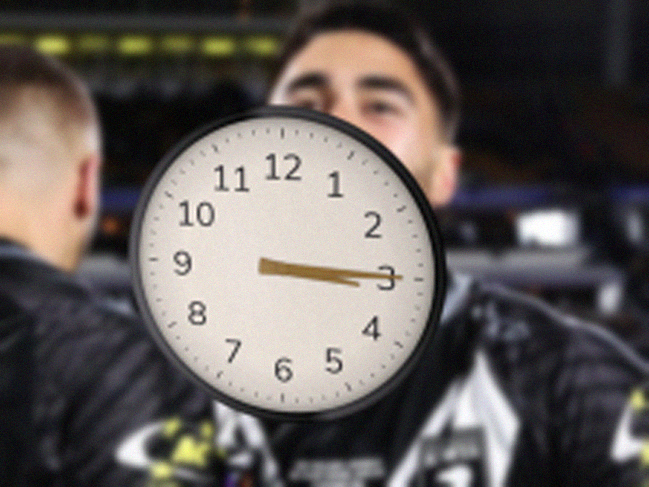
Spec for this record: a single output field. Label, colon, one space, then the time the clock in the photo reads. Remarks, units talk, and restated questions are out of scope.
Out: 3:15
